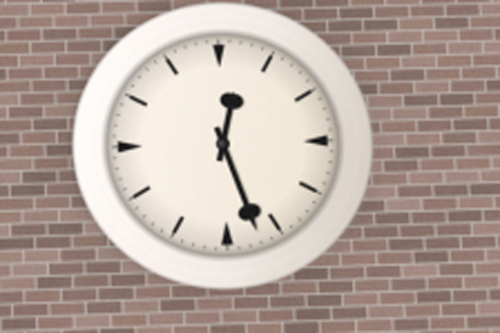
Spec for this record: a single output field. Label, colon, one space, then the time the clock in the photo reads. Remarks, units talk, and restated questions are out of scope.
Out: 12:27
